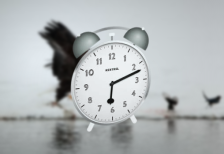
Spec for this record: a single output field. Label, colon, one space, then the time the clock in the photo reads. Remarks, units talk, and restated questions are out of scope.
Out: 6:12
